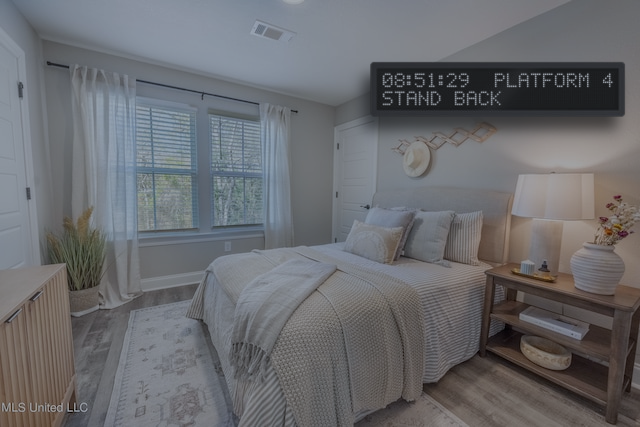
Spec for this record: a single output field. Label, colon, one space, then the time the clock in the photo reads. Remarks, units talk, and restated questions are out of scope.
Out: 8:51:29
